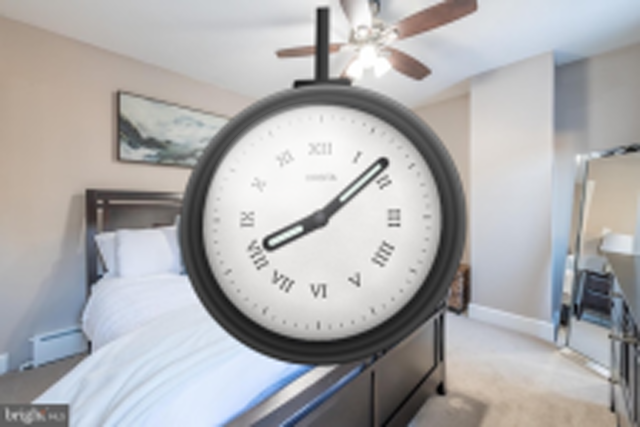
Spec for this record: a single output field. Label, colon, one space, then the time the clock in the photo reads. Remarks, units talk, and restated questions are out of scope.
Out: 8:08
